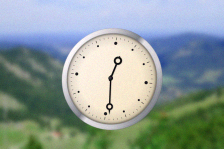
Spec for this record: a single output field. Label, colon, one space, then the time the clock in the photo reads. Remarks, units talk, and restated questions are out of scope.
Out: 12:29
